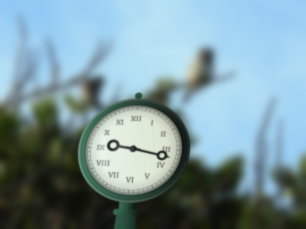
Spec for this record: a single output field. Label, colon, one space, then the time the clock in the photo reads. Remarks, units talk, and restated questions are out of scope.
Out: 9:17
